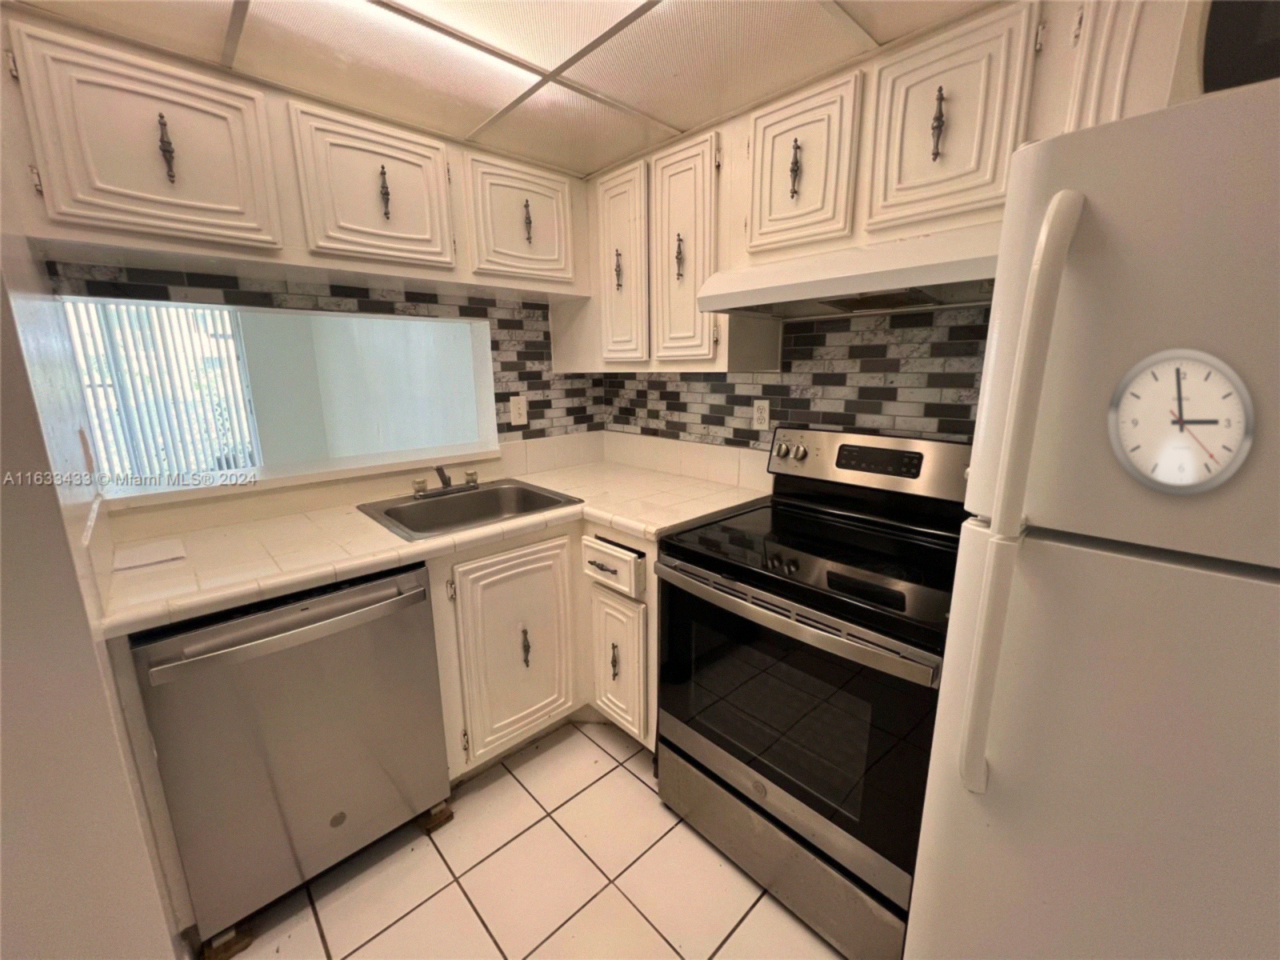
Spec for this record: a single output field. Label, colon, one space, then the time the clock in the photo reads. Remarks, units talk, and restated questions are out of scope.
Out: 2:59:23
